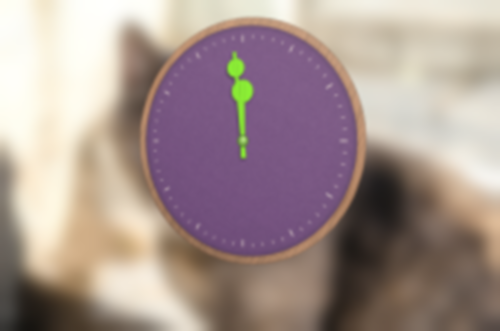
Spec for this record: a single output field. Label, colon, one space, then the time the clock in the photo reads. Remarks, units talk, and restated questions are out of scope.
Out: 11:59
